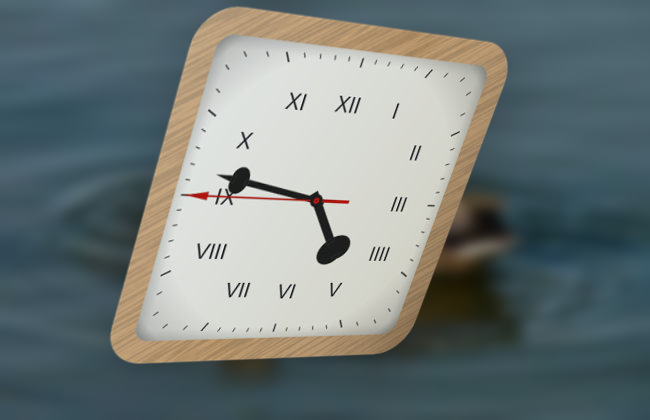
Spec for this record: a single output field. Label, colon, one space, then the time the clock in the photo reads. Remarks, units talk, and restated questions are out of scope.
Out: 4:46:45
